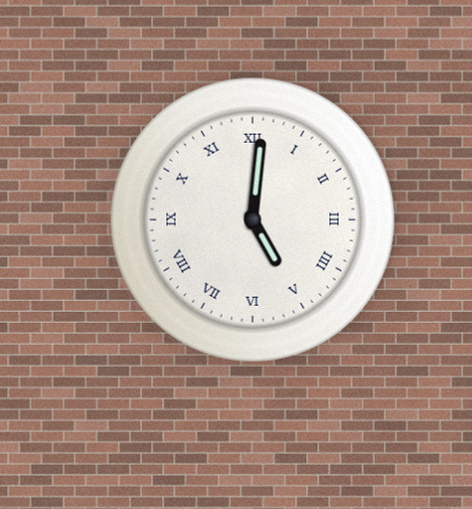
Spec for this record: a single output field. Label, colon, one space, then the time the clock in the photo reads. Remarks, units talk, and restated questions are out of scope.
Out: 5:01
